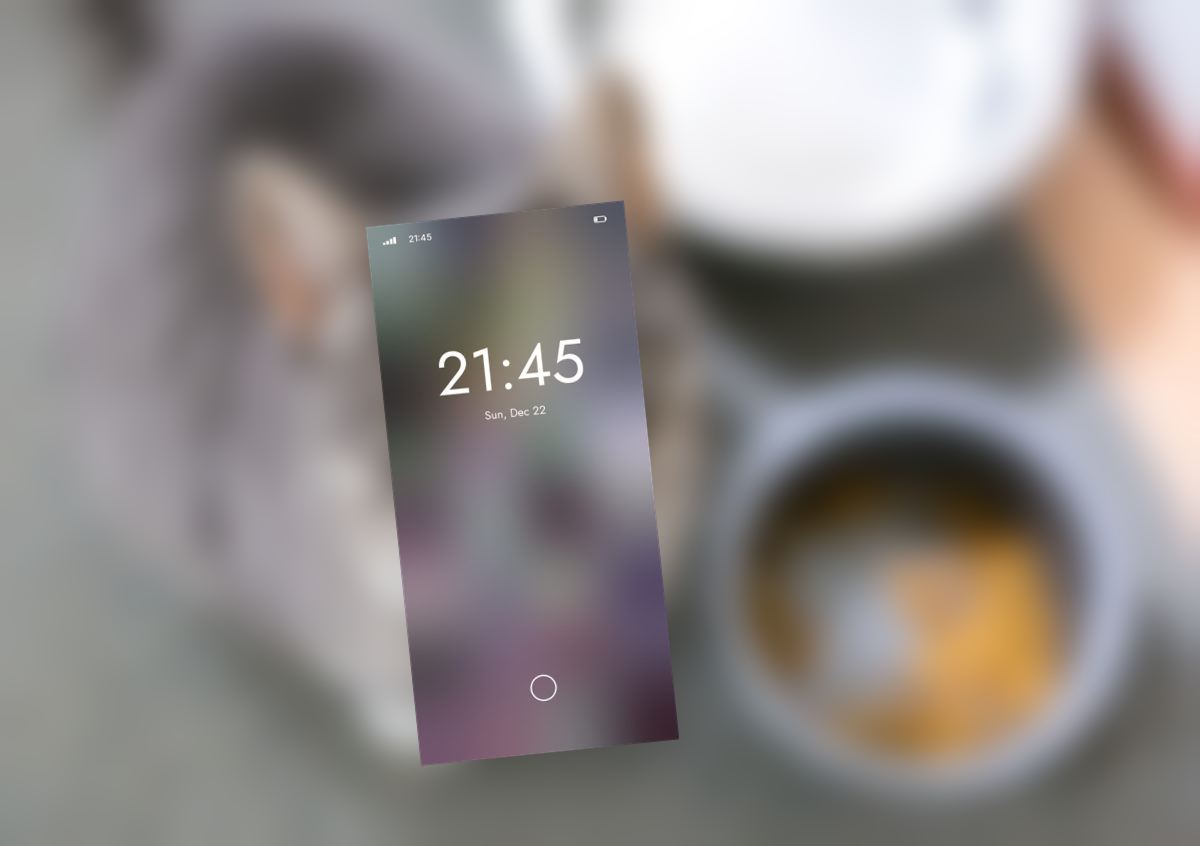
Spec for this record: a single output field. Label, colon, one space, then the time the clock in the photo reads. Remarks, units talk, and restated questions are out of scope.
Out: 21:45
